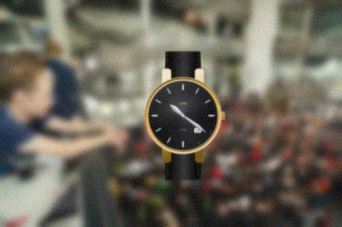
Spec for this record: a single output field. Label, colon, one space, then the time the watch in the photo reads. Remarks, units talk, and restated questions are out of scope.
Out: 10:21
